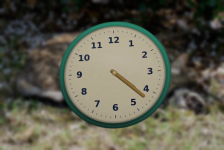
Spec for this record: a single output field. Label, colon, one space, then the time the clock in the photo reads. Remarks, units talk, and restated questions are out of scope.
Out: 4:22
